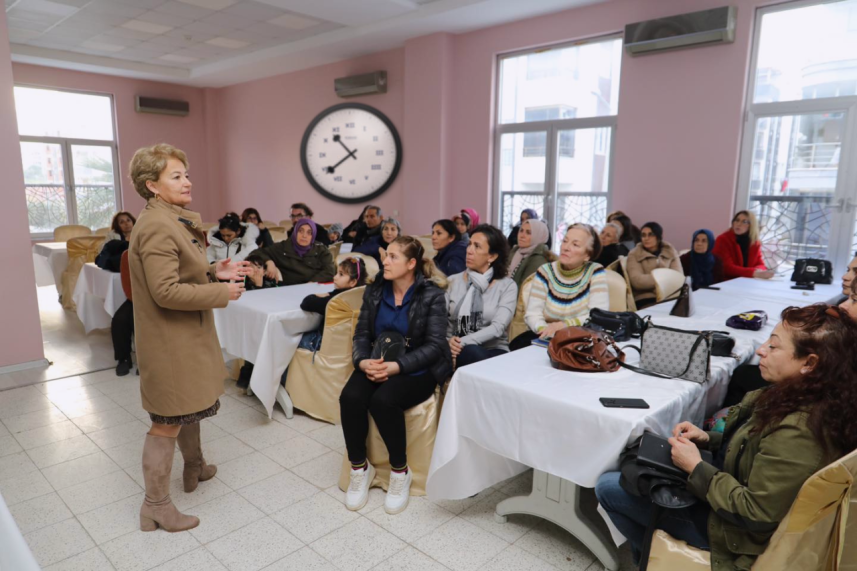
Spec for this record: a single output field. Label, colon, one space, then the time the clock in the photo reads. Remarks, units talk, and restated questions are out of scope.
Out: 10:39
